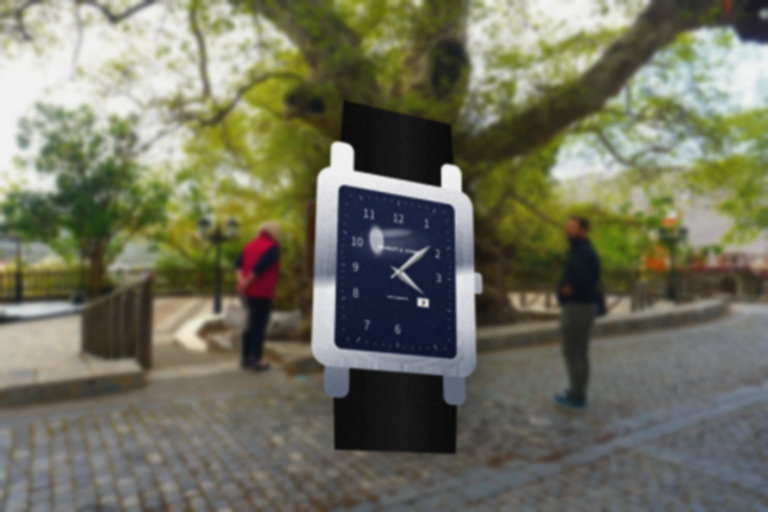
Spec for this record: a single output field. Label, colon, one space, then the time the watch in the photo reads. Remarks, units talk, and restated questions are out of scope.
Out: 4:08
